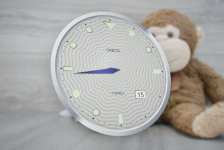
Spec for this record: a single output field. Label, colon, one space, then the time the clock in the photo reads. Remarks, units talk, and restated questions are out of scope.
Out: 8:44
